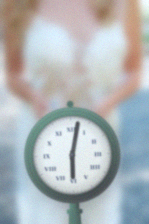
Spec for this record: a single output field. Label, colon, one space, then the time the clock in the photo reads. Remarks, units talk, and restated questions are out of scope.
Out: 6:02
